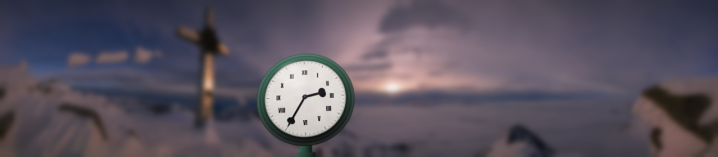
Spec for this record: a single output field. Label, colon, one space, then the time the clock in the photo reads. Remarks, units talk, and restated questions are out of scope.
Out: 2:35
